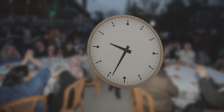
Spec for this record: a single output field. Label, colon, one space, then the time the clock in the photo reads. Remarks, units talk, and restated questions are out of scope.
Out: 9:34
